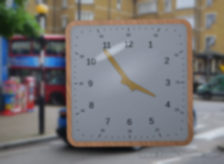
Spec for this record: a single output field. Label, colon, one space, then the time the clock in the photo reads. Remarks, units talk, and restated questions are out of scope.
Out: 3:54
